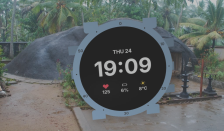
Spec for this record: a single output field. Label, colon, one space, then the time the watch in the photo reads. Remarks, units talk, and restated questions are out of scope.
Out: 19:09
